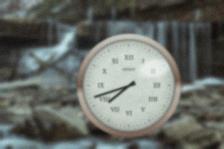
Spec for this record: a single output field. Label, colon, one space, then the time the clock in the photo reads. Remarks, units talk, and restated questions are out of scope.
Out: 7:42
